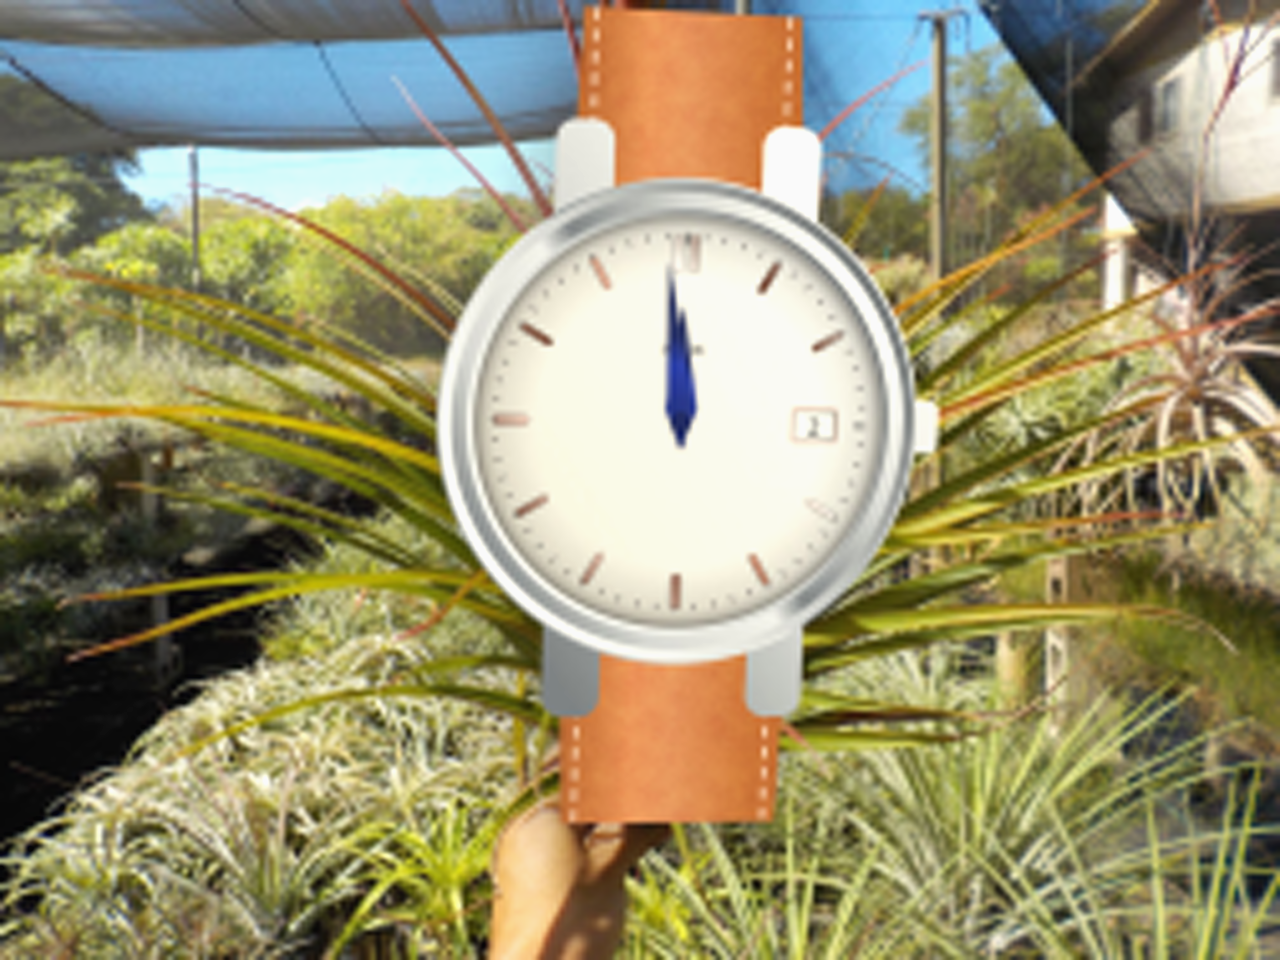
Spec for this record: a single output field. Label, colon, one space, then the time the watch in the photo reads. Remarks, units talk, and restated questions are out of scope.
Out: 11:59
